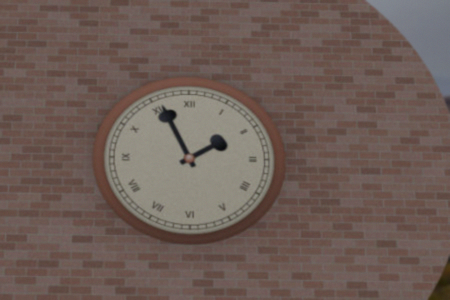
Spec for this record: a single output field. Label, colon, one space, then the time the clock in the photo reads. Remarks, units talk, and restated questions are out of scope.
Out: 1:56
